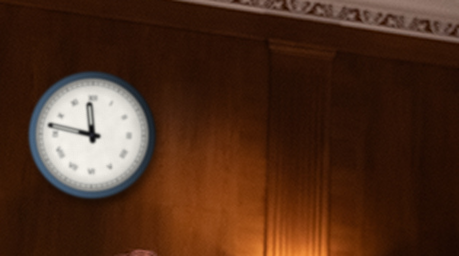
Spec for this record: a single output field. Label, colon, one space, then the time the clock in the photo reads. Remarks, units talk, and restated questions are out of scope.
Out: 11:47
